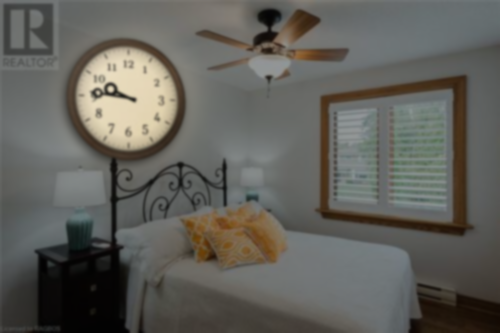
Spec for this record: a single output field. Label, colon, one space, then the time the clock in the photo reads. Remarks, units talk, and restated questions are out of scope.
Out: 9:46
